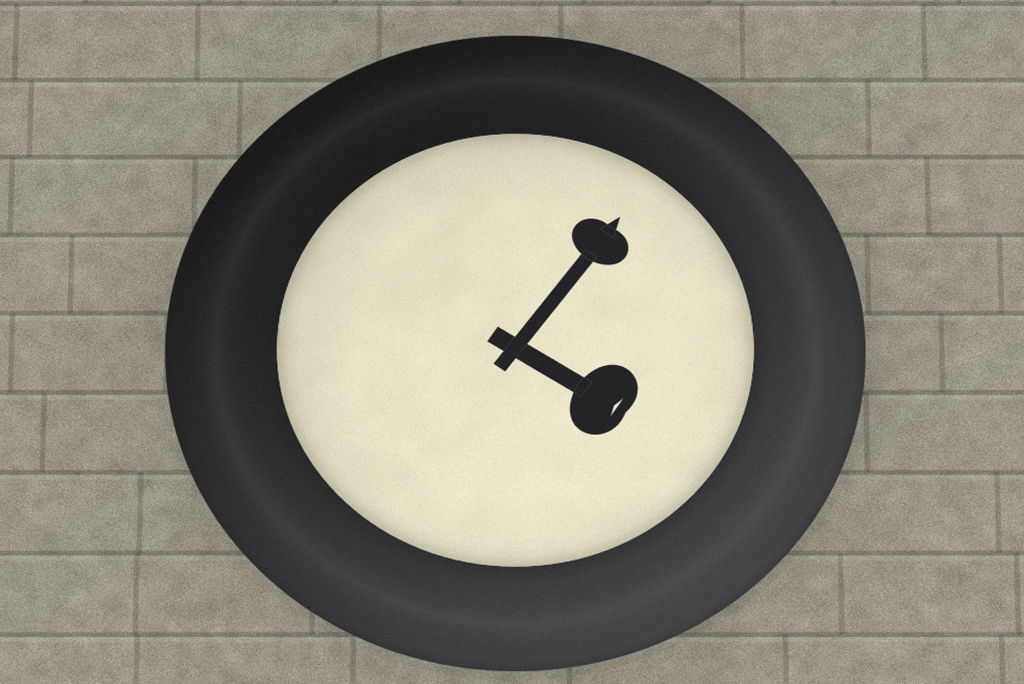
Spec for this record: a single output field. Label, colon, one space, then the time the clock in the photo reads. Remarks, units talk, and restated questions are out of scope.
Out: 4:06
